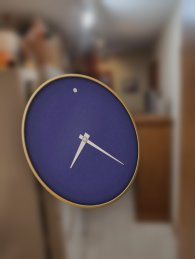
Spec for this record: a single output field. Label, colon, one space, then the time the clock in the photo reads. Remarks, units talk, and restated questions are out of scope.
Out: 7:21
